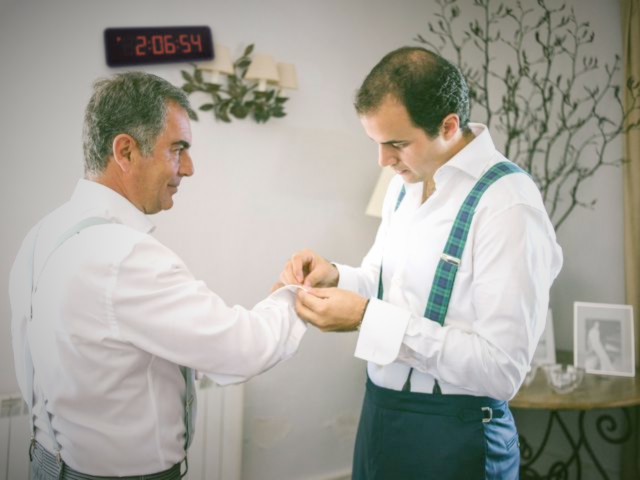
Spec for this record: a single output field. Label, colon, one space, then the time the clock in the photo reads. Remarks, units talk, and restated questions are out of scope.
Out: 2:06:54
